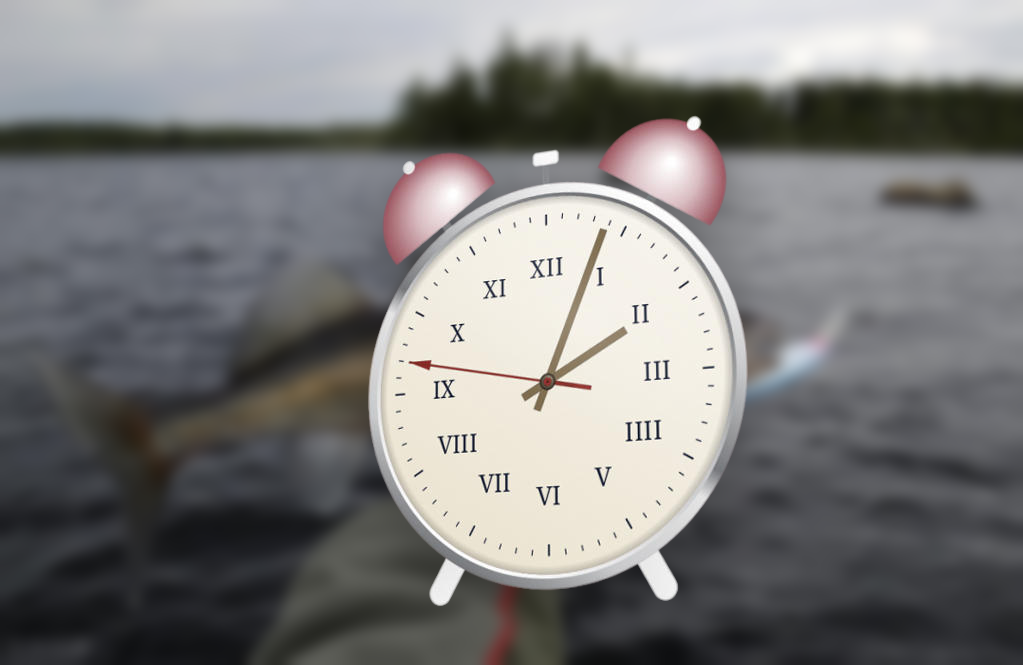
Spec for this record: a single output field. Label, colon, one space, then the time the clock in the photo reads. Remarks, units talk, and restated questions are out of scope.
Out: 2:03:47
